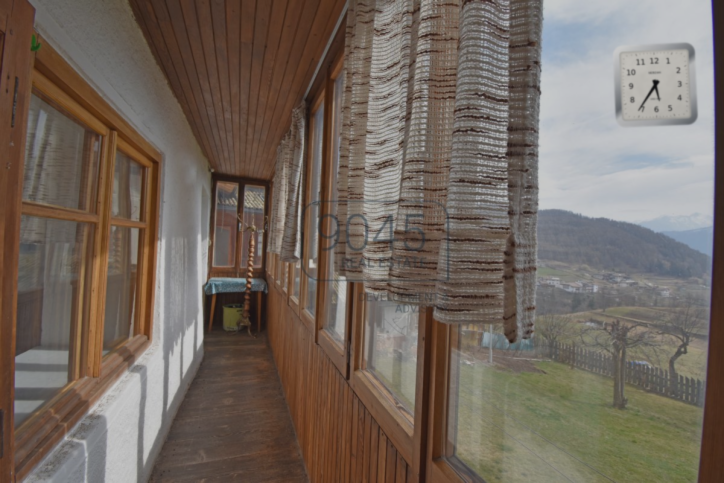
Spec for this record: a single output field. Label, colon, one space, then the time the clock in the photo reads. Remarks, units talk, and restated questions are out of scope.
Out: 5:36
